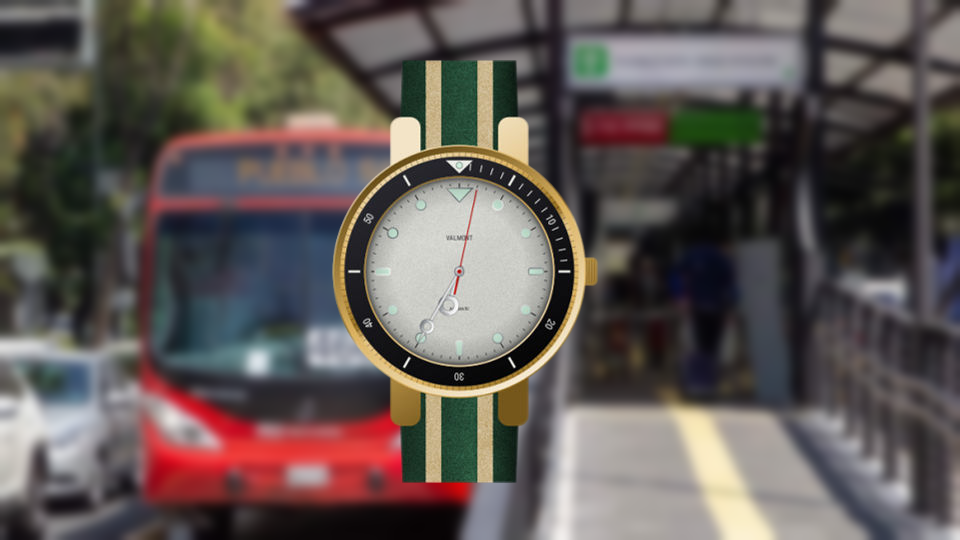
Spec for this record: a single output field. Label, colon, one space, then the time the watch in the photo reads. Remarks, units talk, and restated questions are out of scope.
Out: 6:35:02
